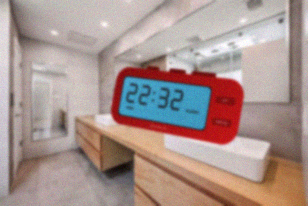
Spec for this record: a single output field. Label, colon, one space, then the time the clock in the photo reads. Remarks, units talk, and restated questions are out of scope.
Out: 22:32
